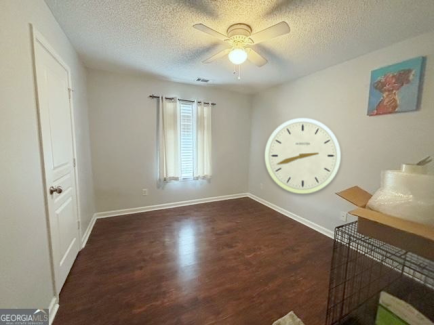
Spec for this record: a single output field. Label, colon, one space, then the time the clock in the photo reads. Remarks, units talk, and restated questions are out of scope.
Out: 2:42
